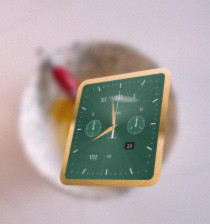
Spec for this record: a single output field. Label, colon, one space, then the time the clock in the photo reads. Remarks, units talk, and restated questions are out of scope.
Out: 7:58
